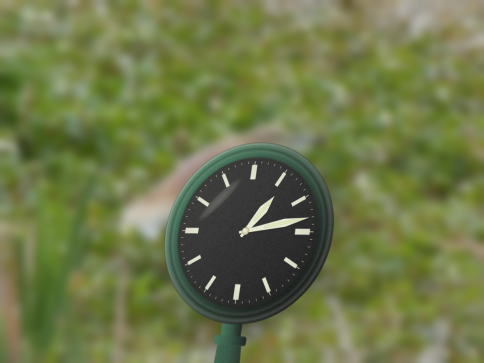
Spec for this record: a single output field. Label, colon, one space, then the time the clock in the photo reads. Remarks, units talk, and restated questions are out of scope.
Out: 1:13
